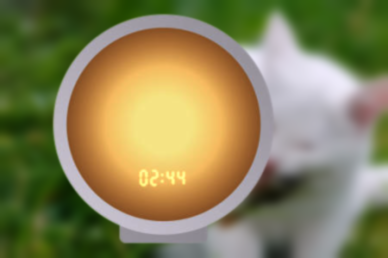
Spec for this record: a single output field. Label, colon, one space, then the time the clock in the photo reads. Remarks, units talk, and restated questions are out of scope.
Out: 2:44
